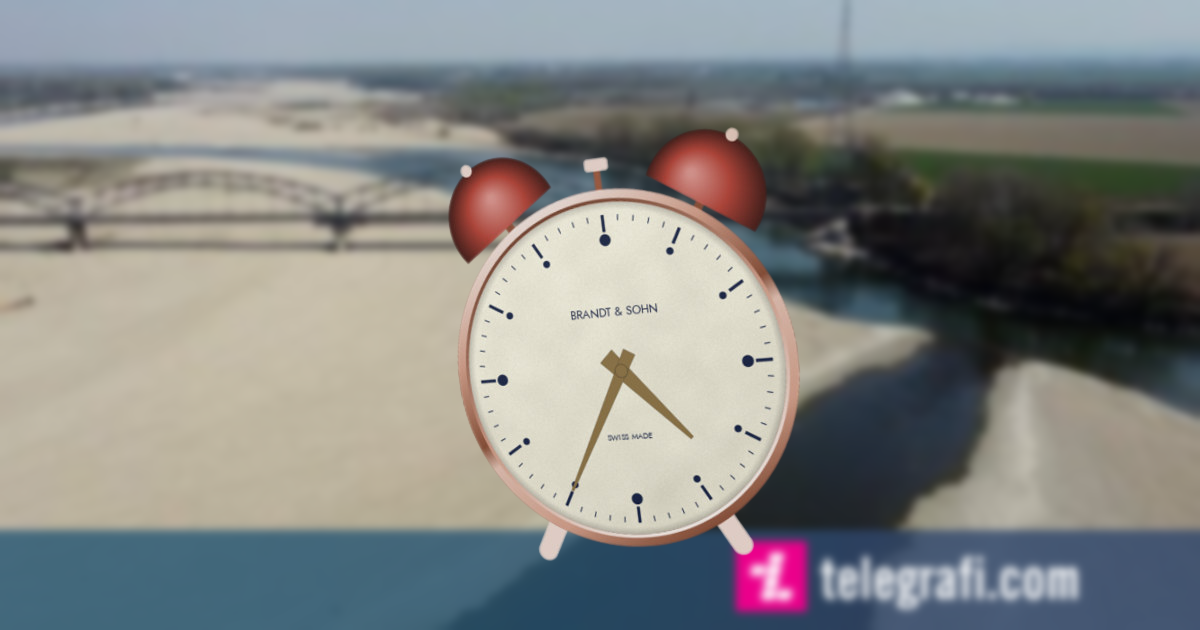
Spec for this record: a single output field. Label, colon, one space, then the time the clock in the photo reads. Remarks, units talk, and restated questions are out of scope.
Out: 4:35
